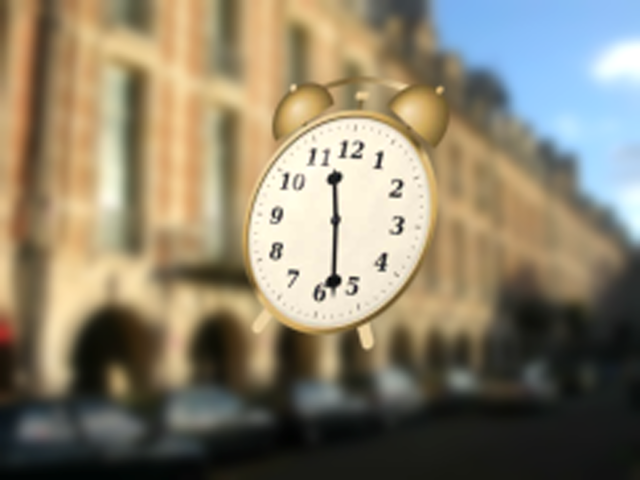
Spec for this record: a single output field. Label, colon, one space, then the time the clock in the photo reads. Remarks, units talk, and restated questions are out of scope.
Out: 11:28
